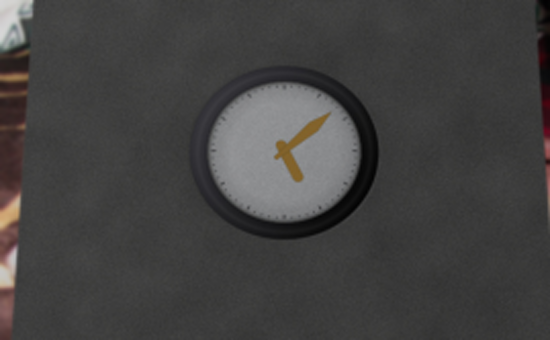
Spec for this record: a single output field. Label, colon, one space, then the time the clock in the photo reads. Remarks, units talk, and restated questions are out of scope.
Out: 5:08
